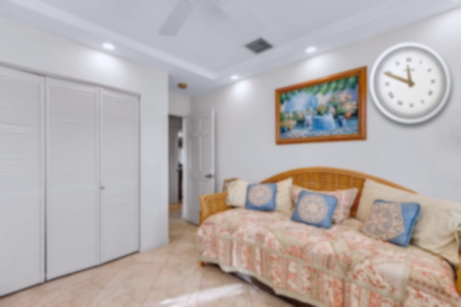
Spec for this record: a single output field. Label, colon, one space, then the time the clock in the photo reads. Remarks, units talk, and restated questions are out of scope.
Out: 11:49
